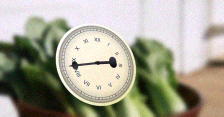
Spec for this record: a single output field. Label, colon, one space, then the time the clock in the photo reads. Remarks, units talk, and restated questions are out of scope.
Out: 2:43
